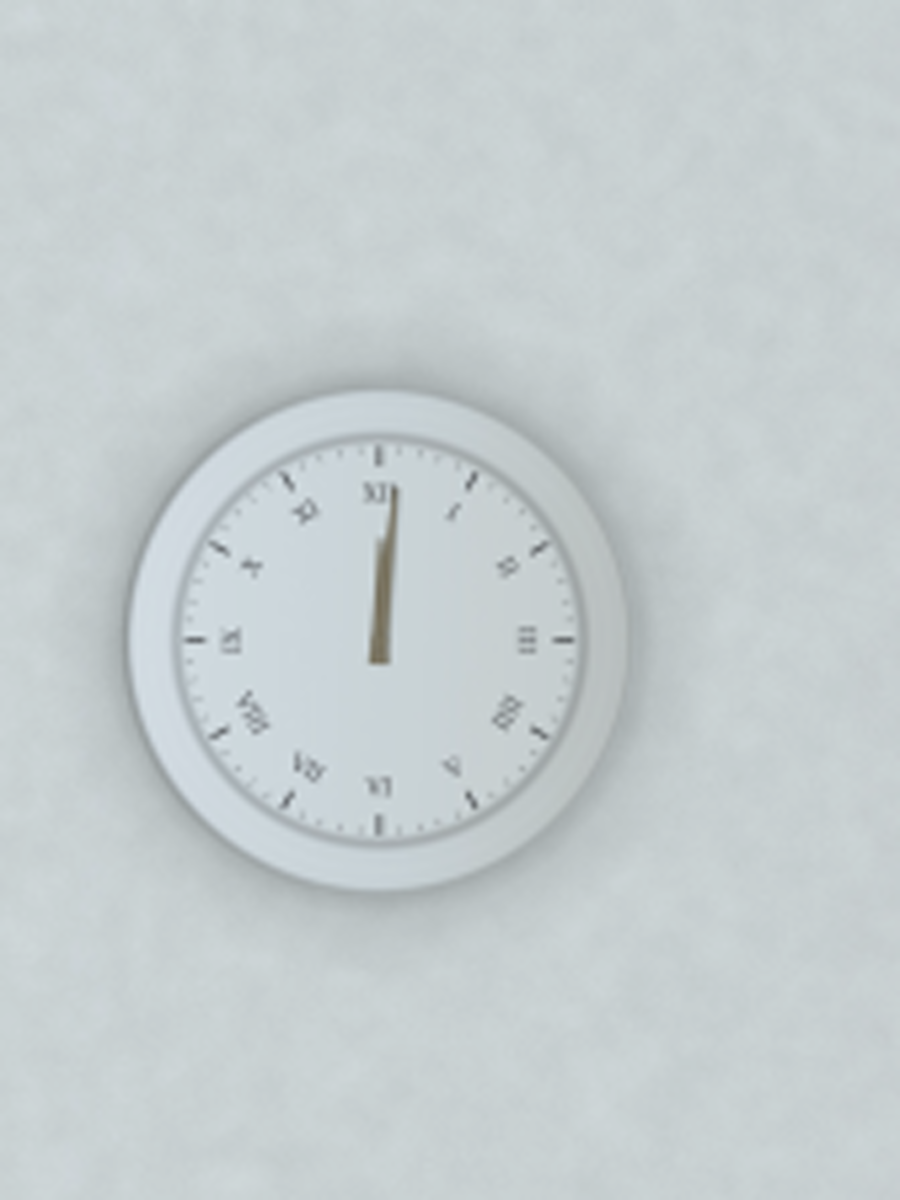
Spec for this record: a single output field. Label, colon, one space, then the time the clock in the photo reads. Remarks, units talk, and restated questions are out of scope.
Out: 12:01
